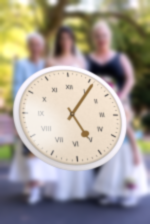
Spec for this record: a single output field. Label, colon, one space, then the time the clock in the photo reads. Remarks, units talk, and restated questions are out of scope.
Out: 5:06
